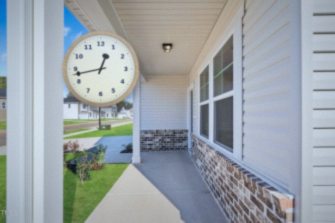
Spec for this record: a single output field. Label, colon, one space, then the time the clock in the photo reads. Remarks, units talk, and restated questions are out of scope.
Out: 12:43
